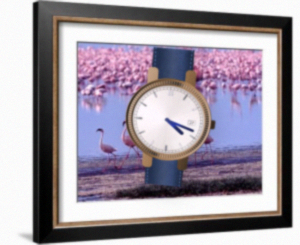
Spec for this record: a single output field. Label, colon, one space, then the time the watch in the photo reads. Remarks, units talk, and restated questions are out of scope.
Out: 4:18
